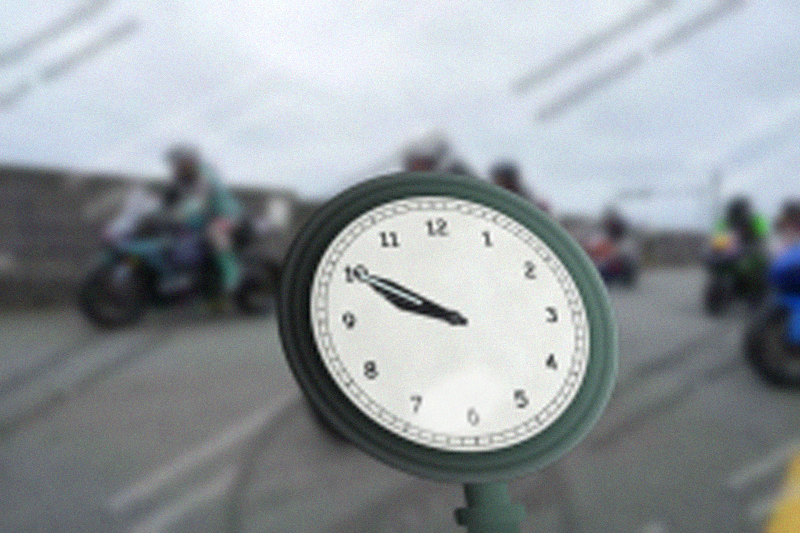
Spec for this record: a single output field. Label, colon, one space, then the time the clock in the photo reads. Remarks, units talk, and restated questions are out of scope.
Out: 9:50
